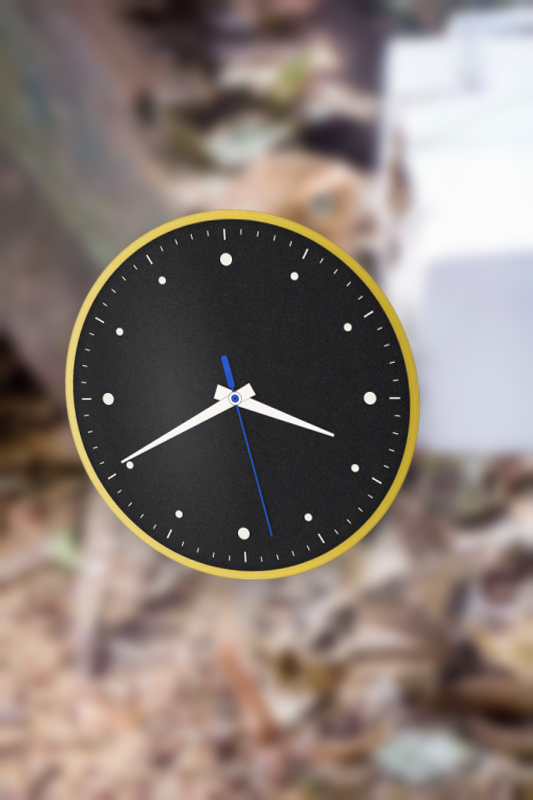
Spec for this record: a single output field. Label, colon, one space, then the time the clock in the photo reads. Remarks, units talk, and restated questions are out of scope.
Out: 3:40:28
